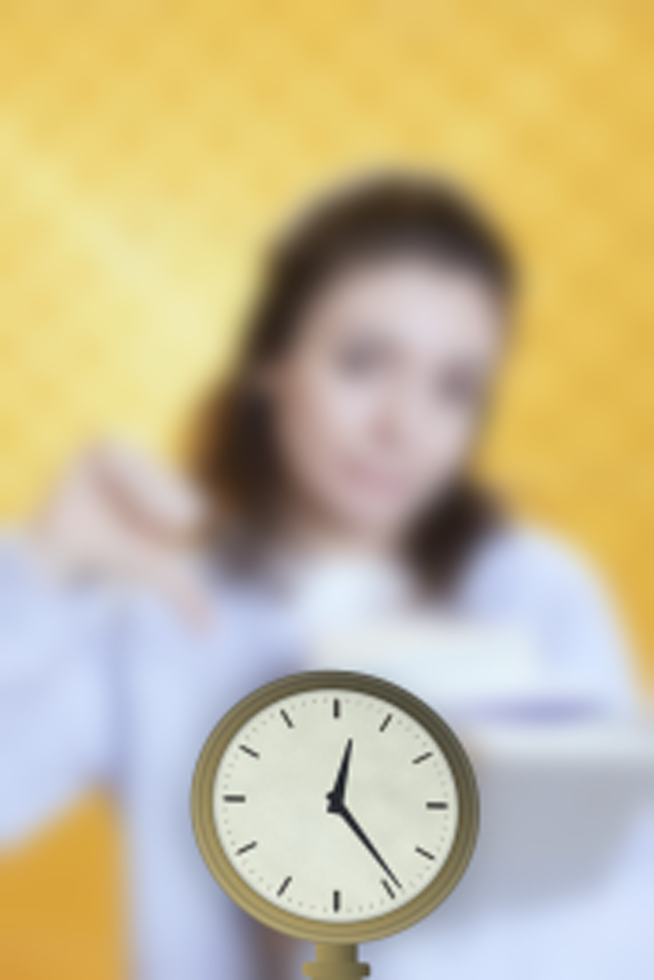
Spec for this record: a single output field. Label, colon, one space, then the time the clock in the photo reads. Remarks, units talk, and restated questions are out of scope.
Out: 12:24
